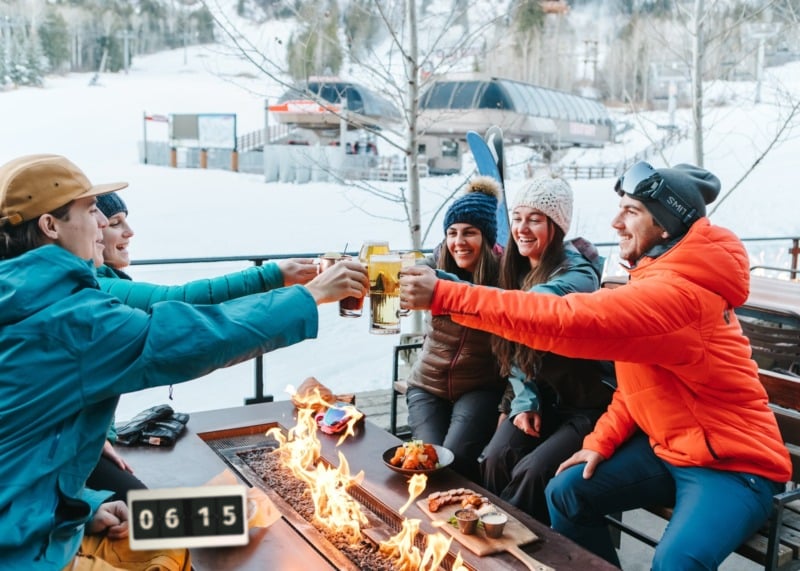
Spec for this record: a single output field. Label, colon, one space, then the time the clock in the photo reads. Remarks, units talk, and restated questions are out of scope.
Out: 6:15
